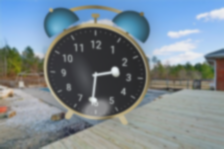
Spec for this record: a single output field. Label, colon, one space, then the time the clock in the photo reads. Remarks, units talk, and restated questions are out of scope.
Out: 2:31
